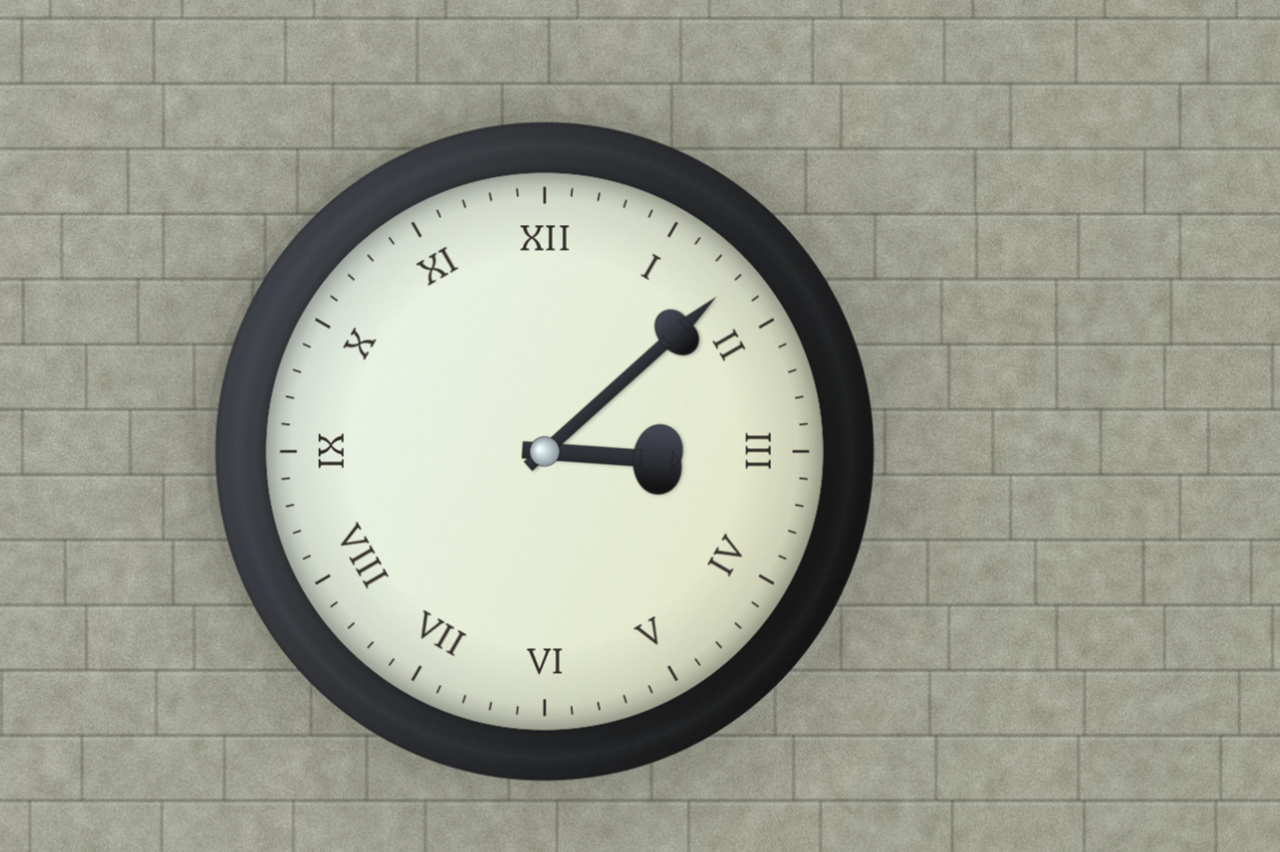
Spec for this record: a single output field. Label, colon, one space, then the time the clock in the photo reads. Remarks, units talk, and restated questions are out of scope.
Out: 3:08
